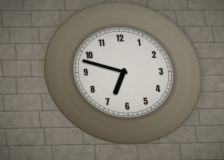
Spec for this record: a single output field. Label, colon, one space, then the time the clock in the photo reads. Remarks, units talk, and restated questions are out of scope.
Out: 6:48
